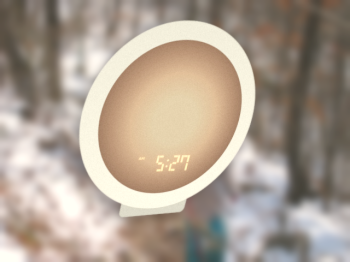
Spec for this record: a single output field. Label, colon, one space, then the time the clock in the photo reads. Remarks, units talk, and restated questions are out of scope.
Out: 5:27
